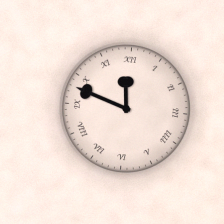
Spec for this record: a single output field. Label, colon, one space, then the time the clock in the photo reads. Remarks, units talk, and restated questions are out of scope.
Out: 11:48
